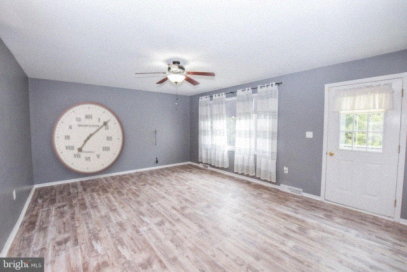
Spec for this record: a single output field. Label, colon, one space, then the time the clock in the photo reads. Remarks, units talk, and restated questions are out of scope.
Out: 7:08
